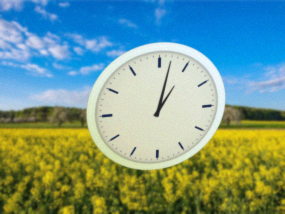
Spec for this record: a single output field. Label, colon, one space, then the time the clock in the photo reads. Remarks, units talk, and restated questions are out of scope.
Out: 1:02
